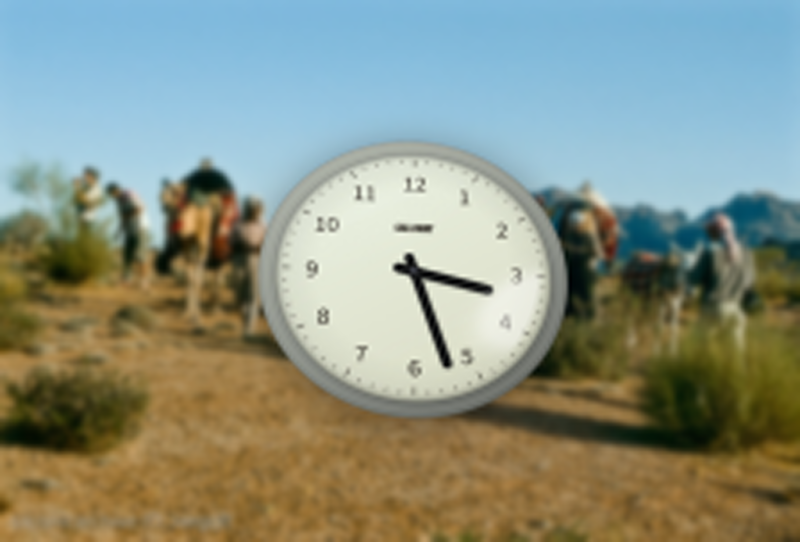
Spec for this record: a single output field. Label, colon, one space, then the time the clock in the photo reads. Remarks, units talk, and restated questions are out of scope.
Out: 3:27
